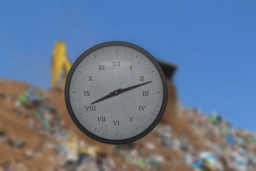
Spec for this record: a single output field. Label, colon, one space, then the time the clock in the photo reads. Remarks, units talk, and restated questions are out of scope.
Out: 8:12
